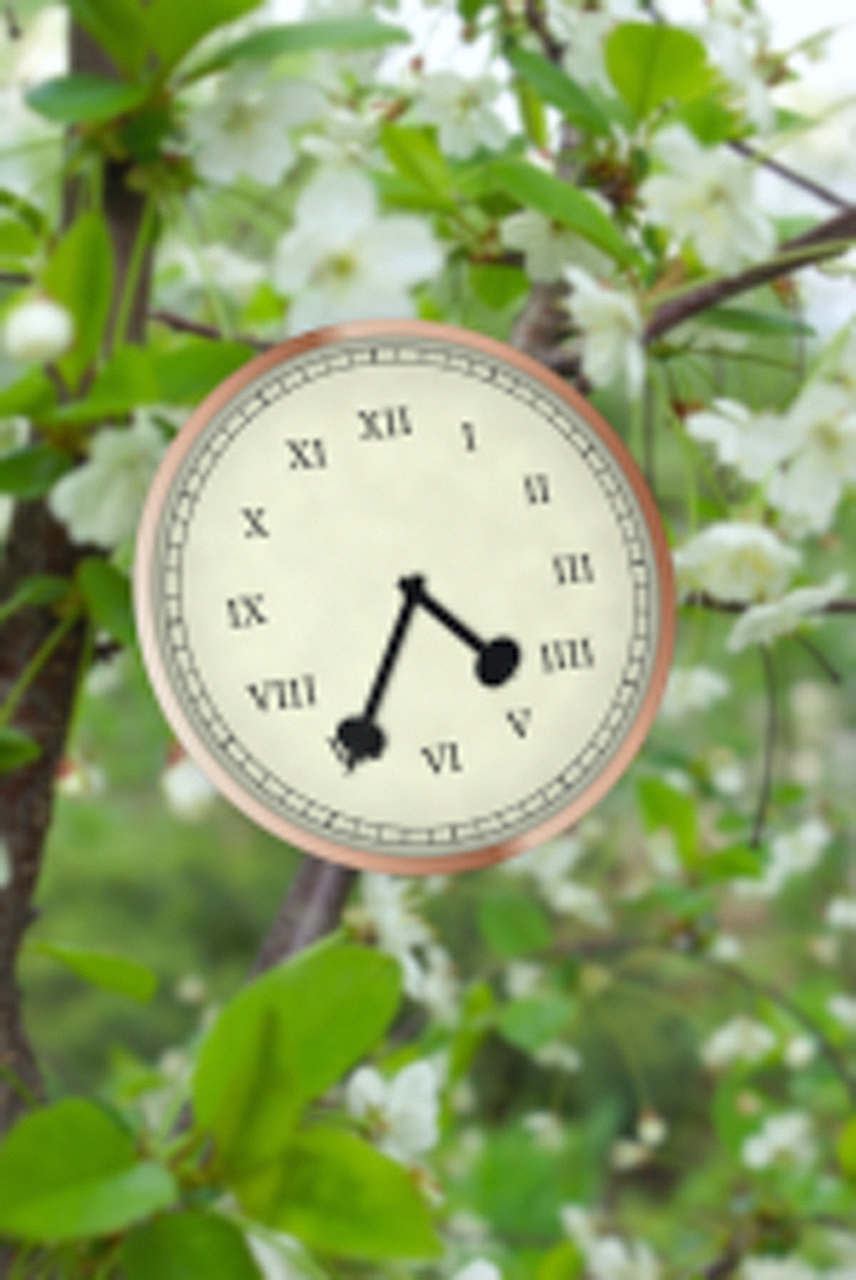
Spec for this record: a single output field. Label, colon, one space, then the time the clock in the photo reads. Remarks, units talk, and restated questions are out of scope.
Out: 4:35
